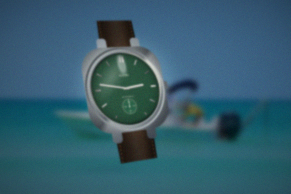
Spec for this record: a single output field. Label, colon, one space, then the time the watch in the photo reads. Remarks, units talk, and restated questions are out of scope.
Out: 2:47
